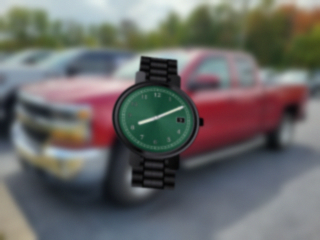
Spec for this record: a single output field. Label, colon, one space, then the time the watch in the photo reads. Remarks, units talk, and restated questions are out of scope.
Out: 8:10
